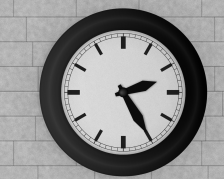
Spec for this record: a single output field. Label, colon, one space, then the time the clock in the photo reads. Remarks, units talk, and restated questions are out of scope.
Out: 2:25
